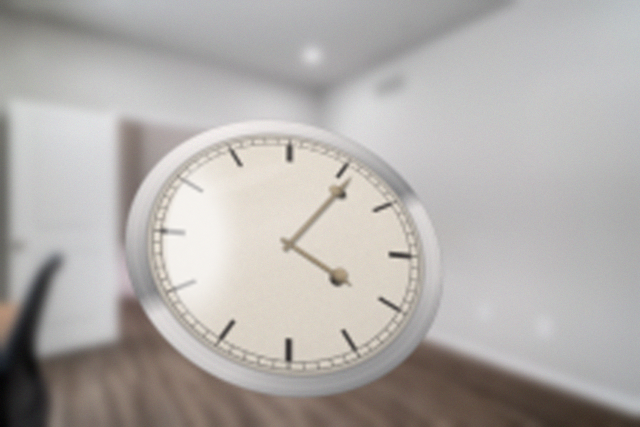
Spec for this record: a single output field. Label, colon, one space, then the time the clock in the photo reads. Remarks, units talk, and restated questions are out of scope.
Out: 4:06
